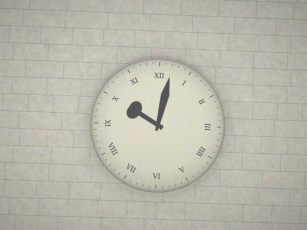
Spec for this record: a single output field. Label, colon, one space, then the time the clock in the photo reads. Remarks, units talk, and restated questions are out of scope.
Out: 10:02
